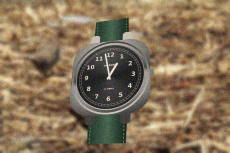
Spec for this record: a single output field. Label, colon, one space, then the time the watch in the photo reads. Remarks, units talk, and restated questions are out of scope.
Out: 12:58
